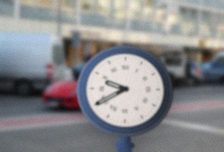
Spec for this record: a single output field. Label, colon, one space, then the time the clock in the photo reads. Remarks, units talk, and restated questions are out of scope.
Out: 9:40
